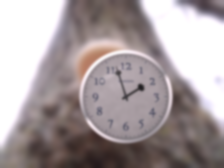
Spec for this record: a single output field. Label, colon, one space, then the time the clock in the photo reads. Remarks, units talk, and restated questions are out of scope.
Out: 1:57
